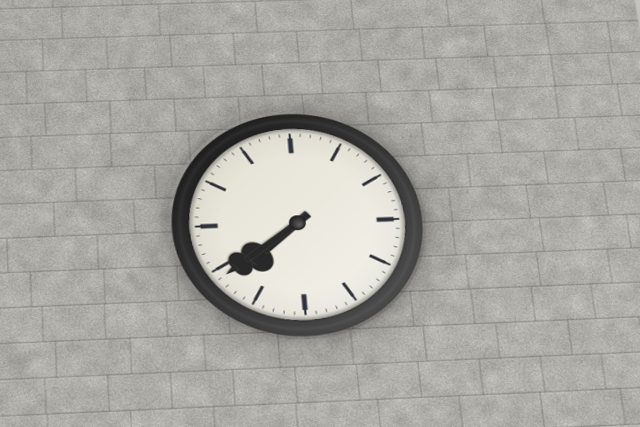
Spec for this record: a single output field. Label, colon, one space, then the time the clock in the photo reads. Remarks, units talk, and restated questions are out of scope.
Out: 7:39
